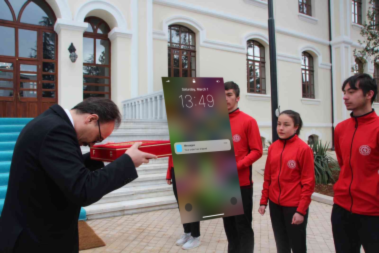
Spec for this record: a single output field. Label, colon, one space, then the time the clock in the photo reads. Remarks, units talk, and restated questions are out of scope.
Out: 13:49
